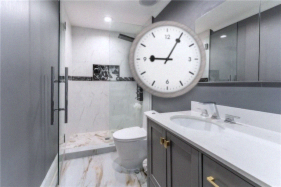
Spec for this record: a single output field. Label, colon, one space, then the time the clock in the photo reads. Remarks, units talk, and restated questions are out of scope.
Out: 9:05
